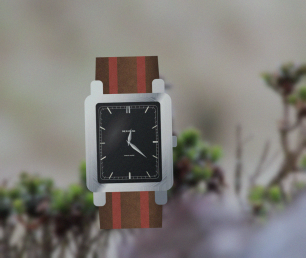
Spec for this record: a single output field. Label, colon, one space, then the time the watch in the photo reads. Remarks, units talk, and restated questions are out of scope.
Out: 12:22
